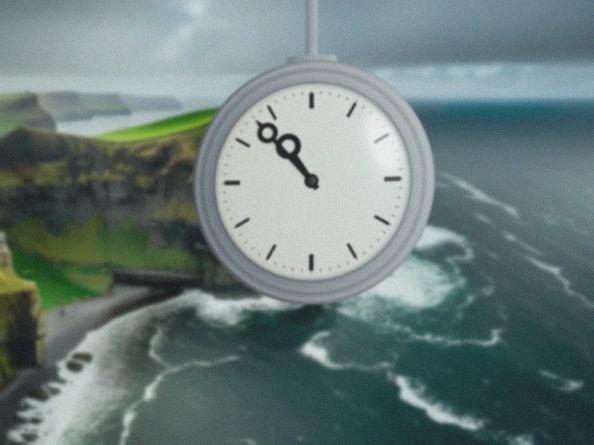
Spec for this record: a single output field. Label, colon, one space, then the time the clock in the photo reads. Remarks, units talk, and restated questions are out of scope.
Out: 10:53
